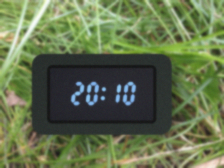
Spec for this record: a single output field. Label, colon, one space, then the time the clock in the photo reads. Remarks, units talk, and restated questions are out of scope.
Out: 20:10
